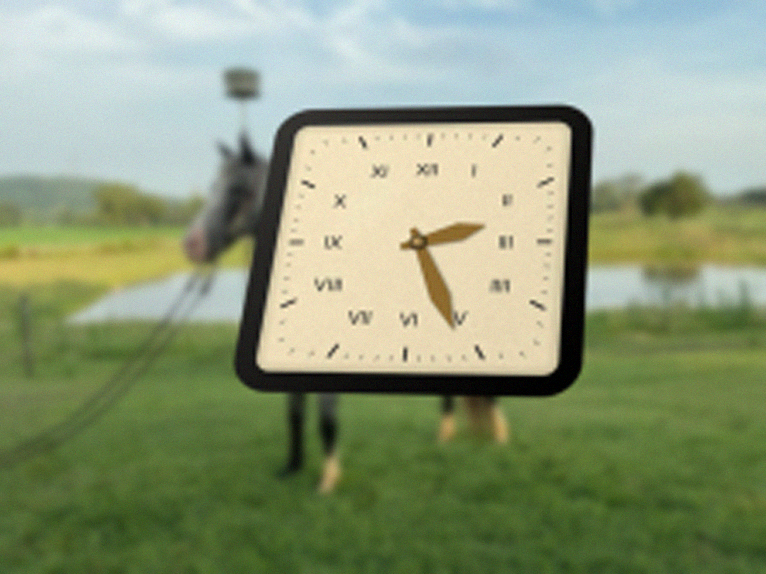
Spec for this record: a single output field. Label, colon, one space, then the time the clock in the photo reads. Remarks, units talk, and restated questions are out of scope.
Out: 2:26
